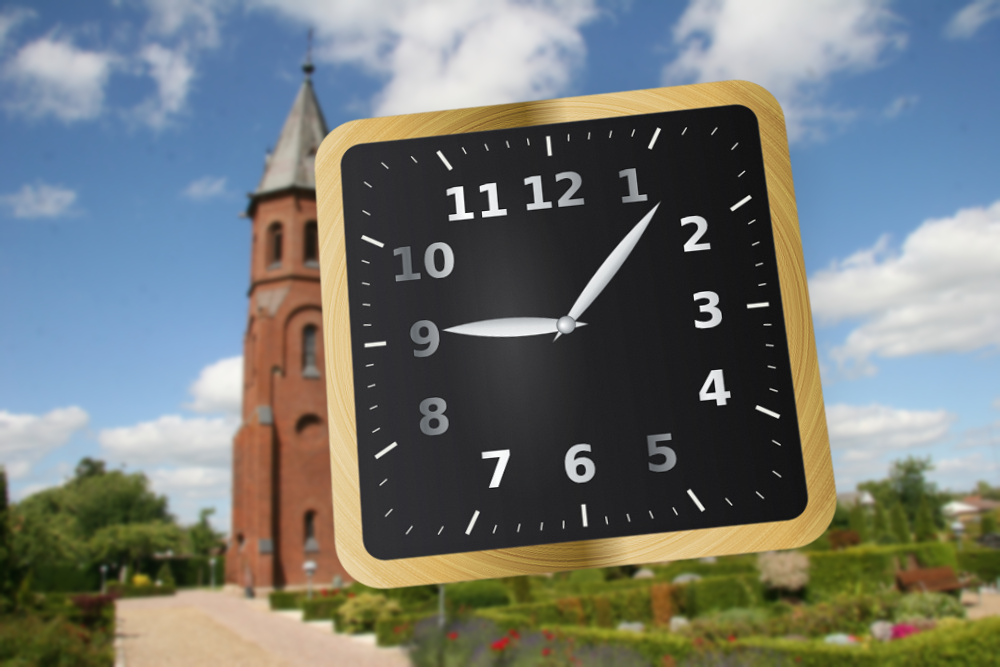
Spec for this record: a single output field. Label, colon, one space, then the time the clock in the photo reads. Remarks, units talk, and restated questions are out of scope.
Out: 9:07
